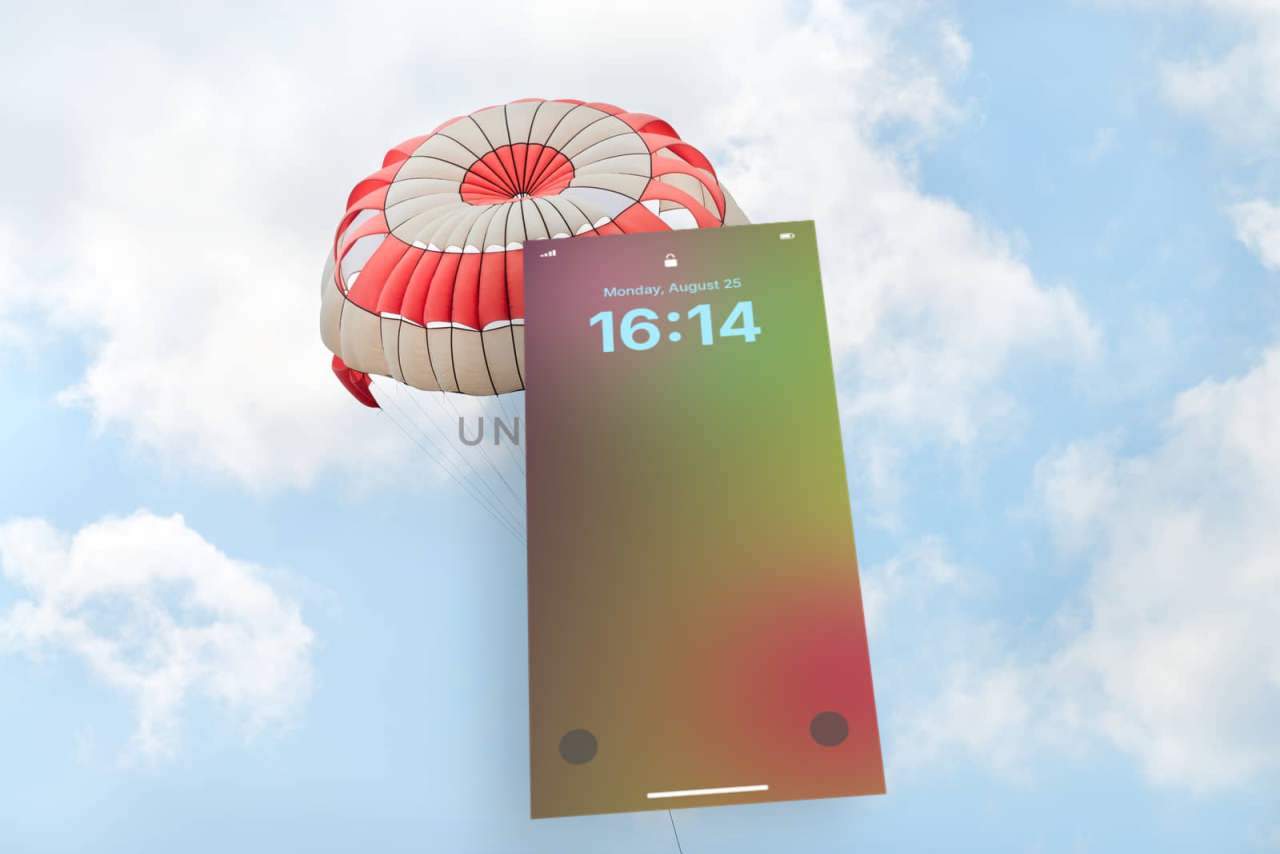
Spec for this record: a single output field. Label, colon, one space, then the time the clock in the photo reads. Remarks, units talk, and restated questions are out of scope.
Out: 16:14
